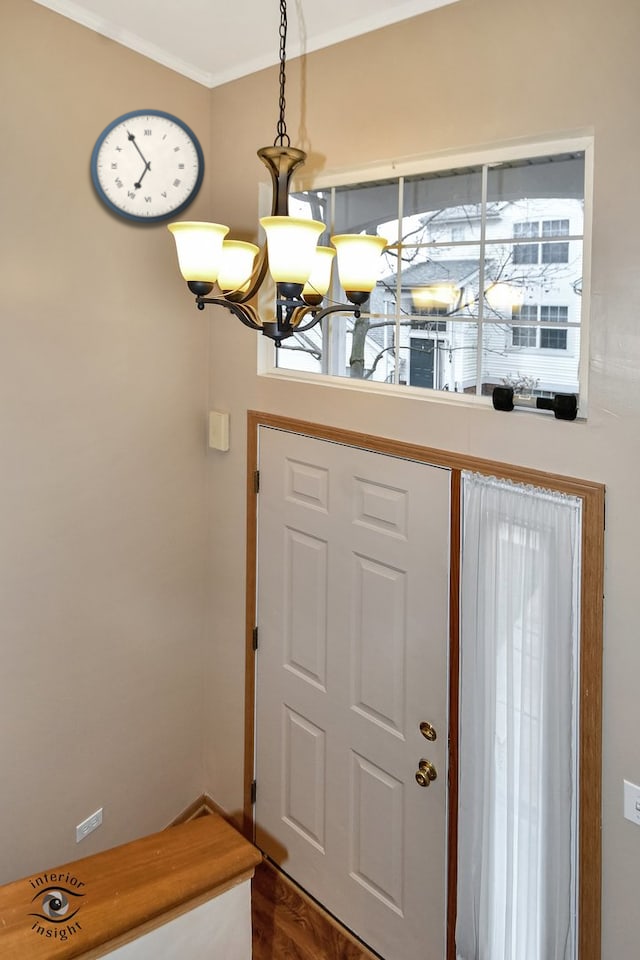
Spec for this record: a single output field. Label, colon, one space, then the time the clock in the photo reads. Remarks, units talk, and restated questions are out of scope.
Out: 6:55
